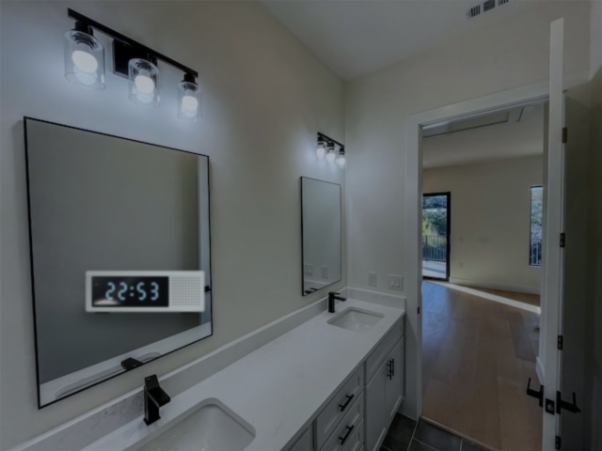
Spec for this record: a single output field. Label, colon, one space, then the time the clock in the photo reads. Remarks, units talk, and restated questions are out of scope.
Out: 22:53
